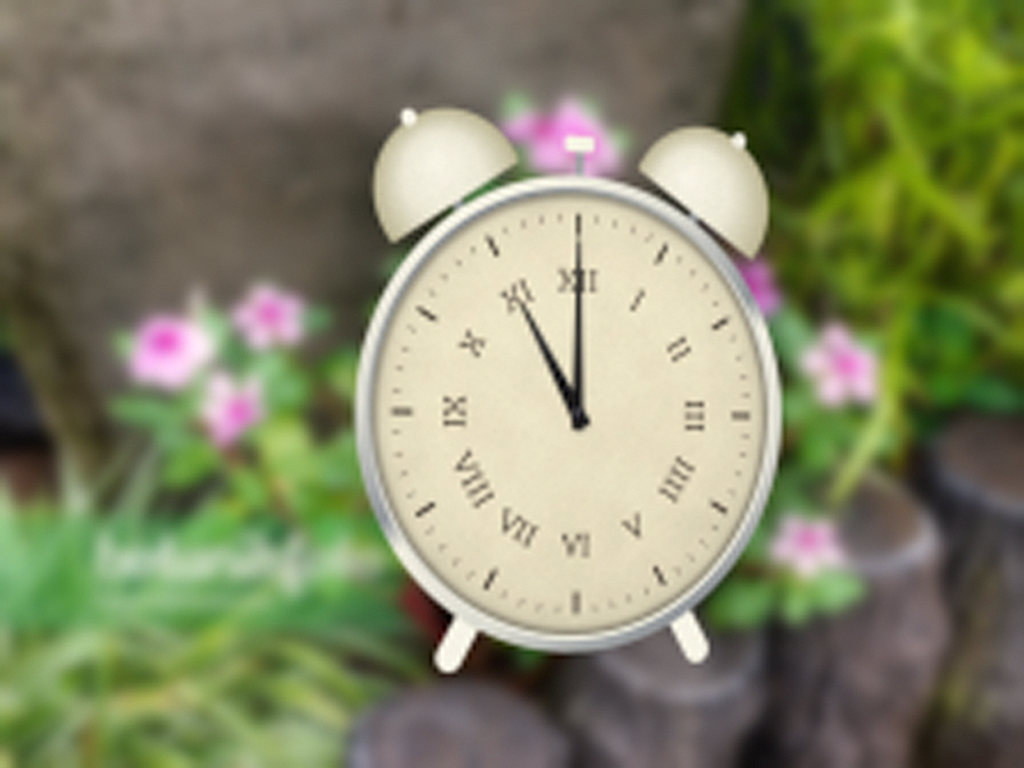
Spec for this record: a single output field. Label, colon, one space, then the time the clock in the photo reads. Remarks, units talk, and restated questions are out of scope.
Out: 11:00
